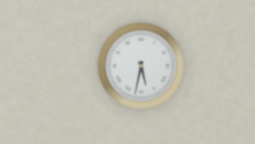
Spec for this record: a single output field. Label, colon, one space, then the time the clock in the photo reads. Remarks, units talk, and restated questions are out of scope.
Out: 5:32
